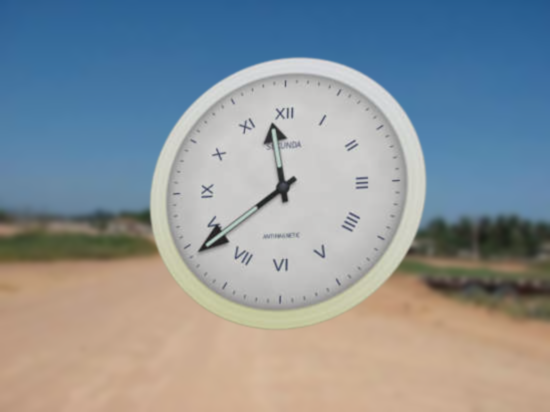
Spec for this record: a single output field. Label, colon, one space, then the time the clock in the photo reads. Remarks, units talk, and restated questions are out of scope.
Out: 11:39
